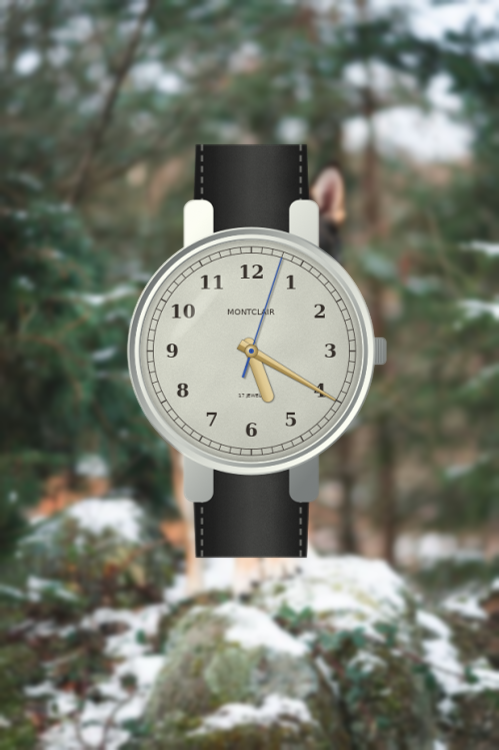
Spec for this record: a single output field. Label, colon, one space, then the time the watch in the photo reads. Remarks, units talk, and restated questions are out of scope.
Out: 5:20:03
